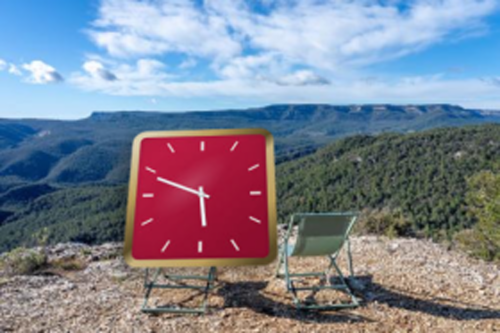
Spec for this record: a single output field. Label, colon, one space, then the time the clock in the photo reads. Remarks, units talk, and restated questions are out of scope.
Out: 5:49
